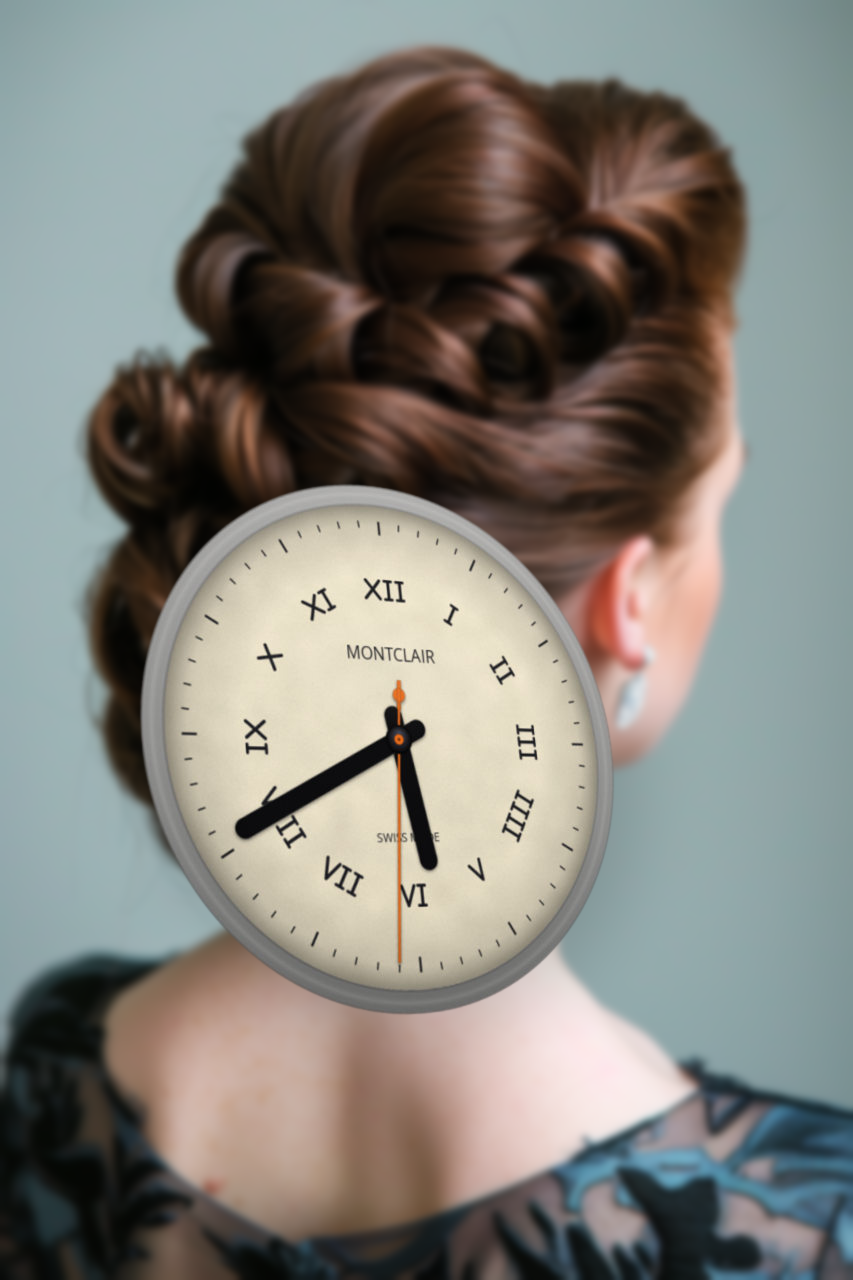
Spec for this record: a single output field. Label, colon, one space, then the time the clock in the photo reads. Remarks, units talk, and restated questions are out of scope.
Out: 5:40:31
